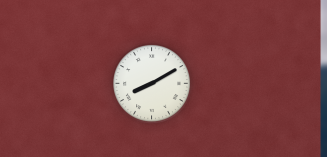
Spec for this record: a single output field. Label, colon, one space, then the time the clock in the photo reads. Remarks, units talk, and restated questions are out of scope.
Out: 8:10
